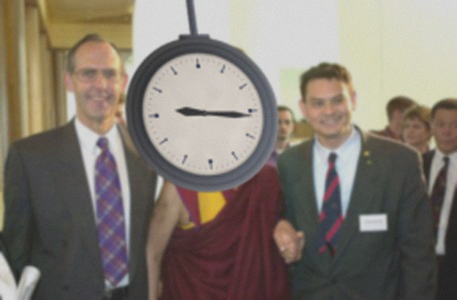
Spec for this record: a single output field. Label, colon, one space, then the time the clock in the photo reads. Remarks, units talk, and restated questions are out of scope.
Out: 9:16
